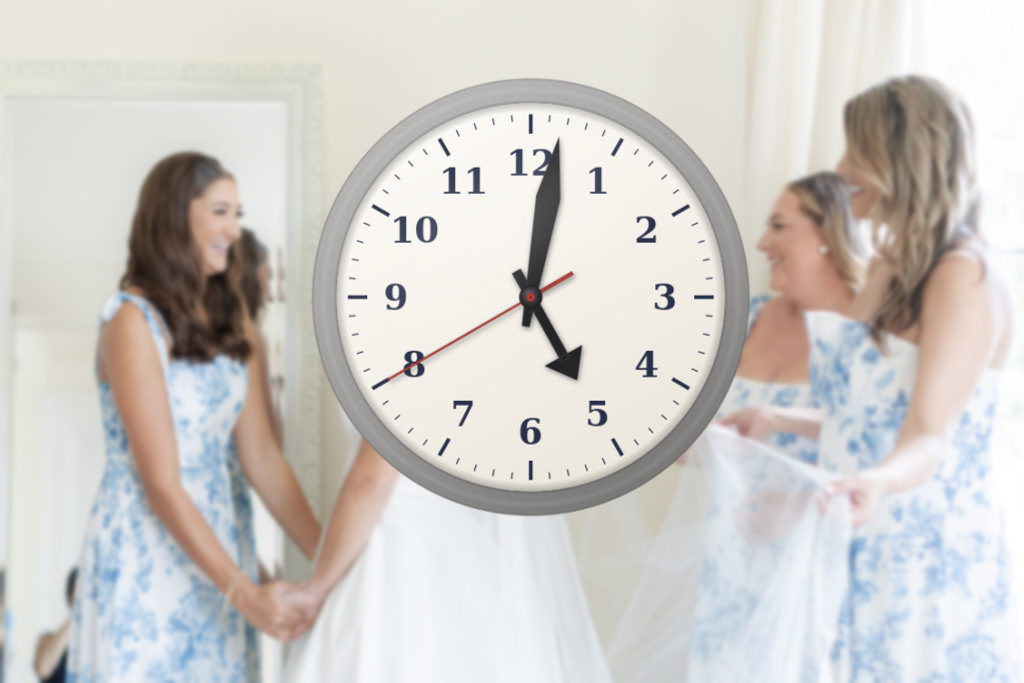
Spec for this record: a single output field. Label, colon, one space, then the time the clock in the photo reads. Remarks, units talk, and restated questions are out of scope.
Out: 5:01:40
